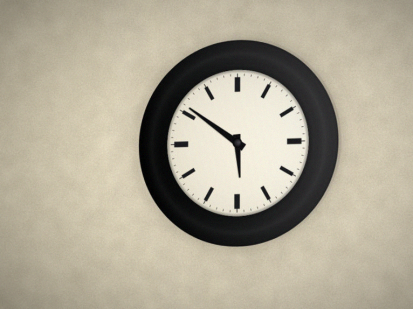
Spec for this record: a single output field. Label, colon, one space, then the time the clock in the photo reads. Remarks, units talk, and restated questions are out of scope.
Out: 5:51
